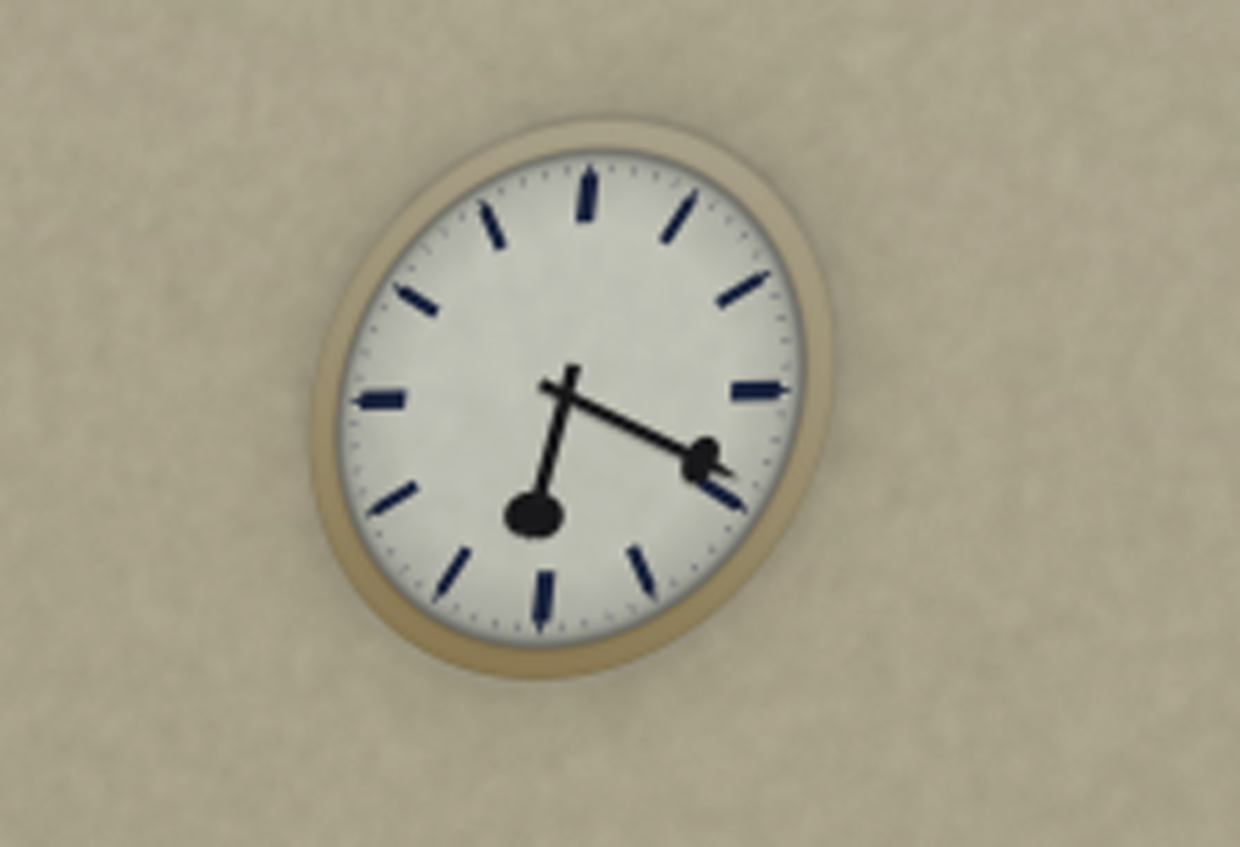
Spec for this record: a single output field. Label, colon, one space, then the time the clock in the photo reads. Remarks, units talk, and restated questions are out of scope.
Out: 6:19
